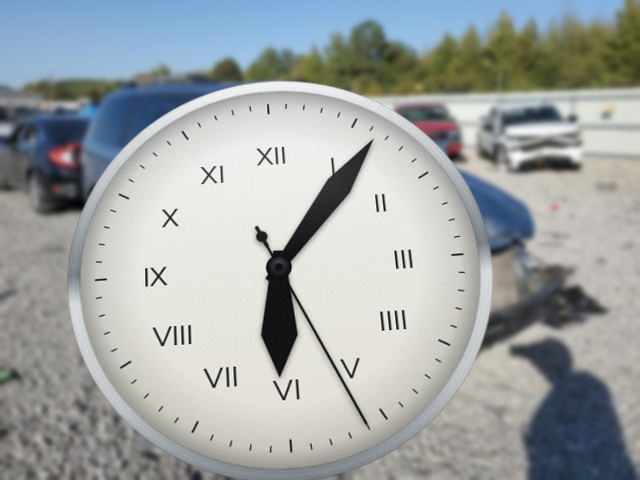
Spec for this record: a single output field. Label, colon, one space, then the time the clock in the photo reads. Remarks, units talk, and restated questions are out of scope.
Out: 6:06:26
